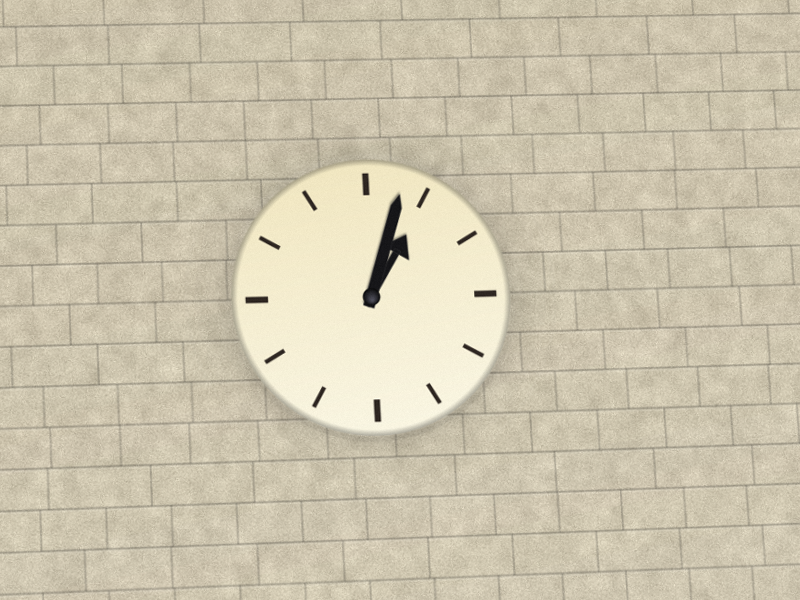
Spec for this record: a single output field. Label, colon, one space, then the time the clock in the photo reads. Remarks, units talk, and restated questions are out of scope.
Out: 1:03
